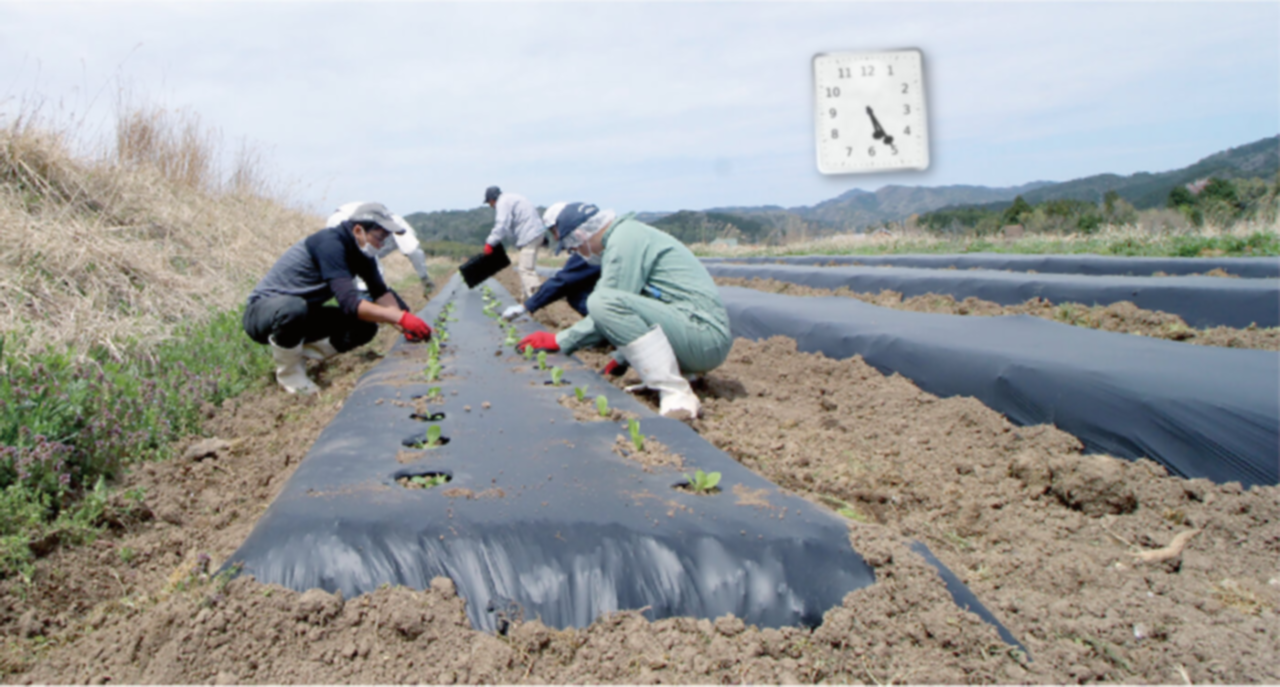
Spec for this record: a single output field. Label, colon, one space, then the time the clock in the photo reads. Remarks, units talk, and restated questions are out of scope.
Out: 5:25
